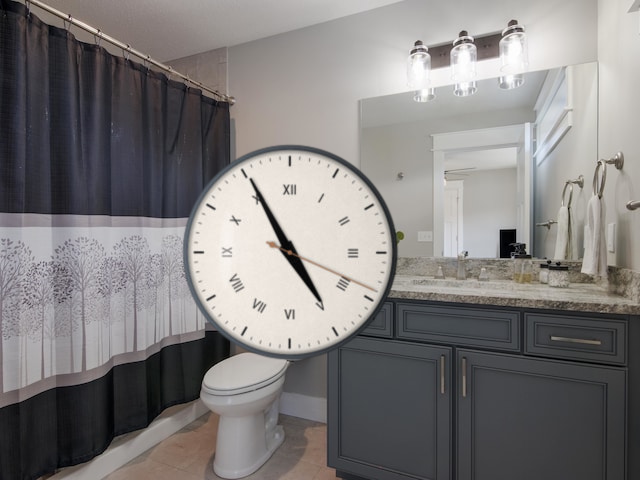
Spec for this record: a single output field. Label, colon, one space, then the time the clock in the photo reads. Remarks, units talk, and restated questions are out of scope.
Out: 4:55:19
